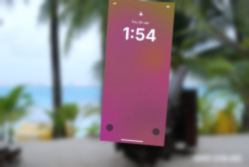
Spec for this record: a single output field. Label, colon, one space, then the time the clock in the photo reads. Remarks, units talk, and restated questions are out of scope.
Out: 1:54
